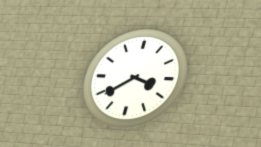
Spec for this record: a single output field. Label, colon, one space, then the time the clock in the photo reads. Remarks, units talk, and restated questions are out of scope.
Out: 3:39
